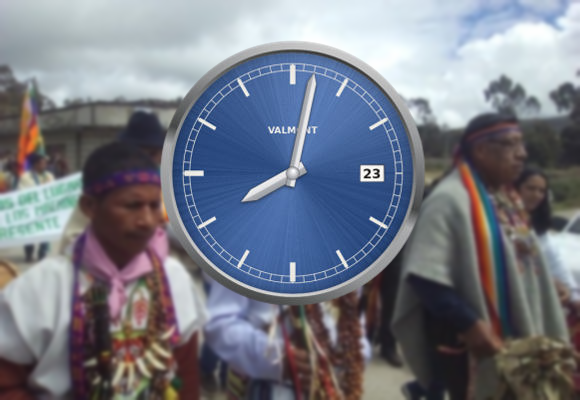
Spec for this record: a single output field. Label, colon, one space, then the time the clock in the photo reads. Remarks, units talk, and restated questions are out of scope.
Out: 8:02
